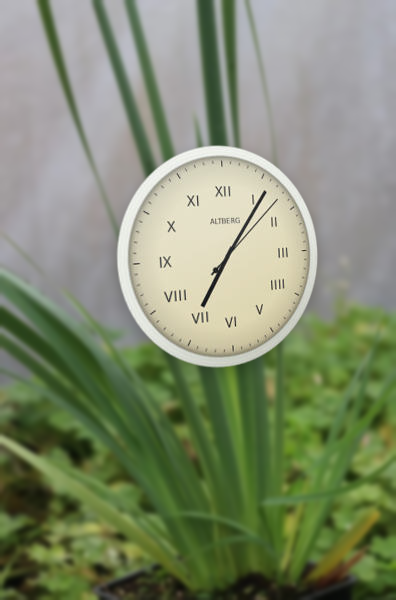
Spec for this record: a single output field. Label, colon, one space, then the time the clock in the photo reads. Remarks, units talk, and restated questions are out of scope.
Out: 7:06:08
